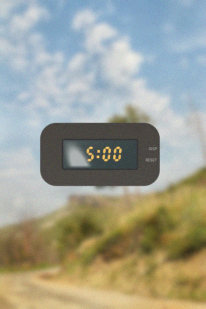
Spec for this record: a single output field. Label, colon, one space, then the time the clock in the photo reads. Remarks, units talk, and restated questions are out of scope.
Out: 5:00
